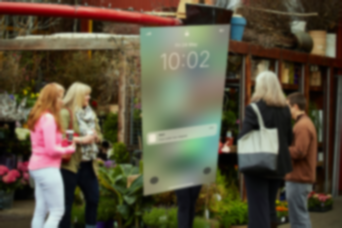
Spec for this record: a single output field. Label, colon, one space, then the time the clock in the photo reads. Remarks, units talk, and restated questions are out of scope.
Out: 10:02
